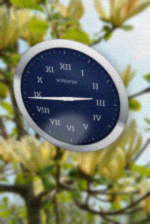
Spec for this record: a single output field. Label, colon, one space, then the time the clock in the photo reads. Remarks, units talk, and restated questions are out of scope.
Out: 2:44
